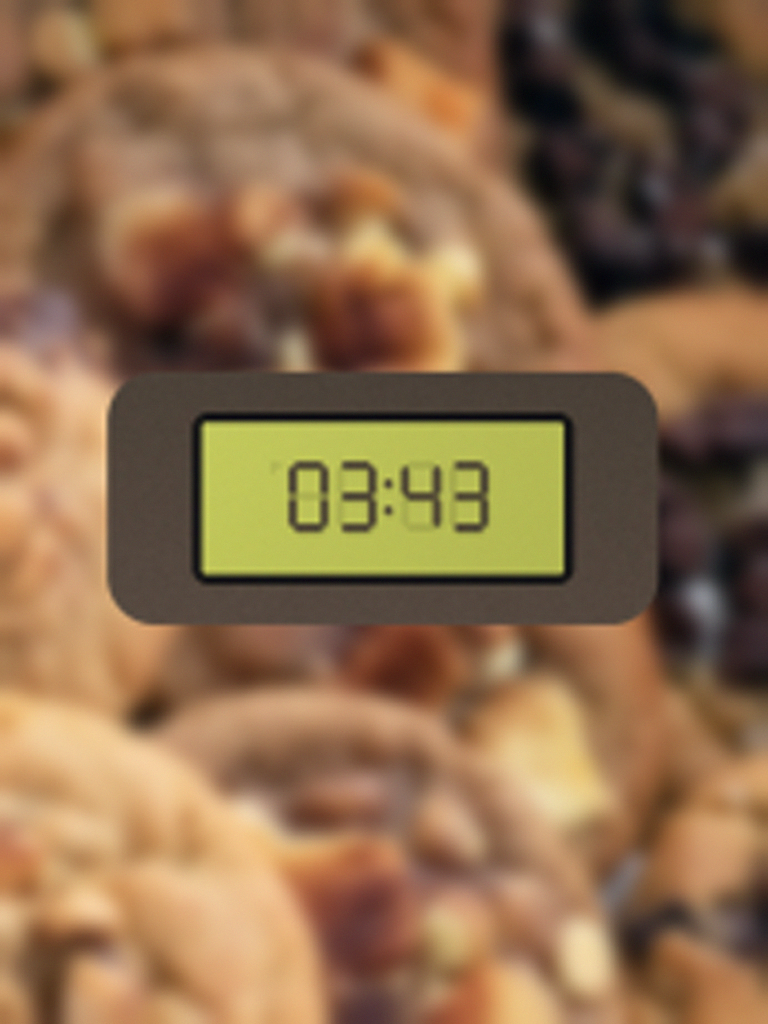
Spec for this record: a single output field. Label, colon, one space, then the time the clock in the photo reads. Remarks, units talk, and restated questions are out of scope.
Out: 3:43
